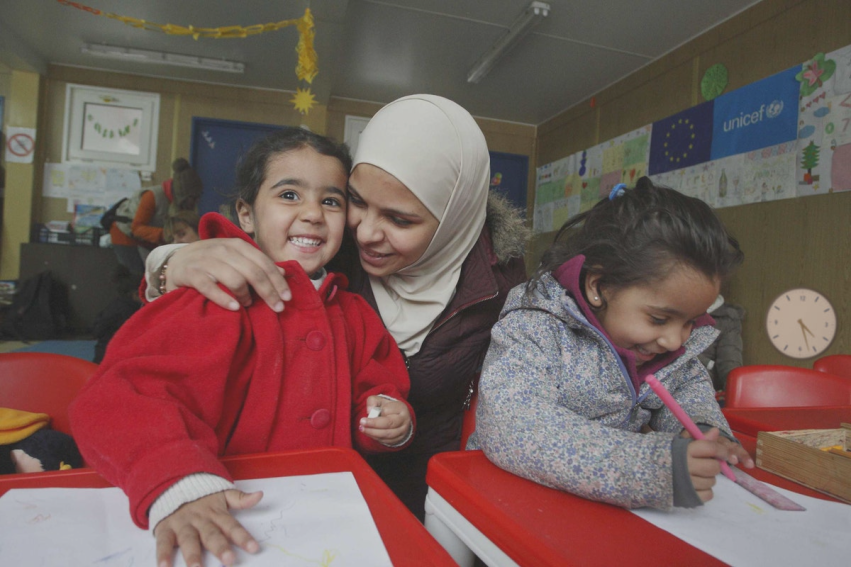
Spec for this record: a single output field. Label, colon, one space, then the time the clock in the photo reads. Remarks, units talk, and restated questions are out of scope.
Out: 4:27
